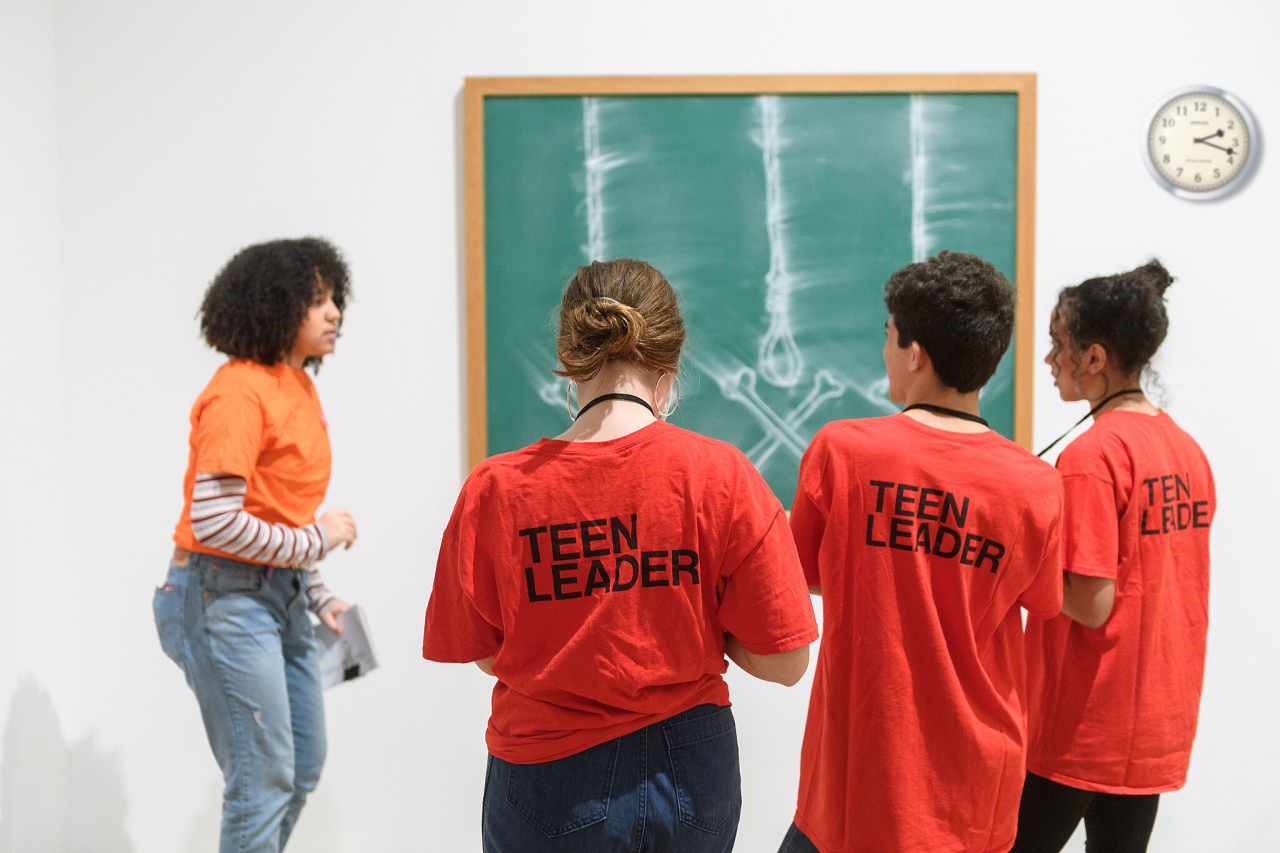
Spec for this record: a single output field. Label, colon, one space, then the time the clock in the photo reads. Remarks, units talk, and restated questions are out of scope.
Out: 2:18
